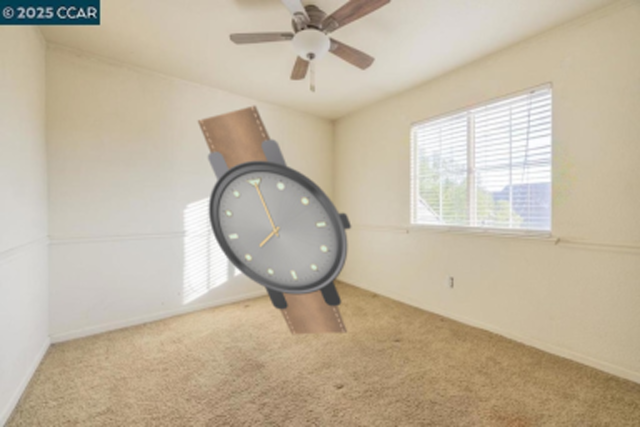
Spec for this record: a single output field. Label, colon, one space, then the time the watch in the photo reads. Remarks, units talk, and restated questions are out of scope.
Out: 8:00
